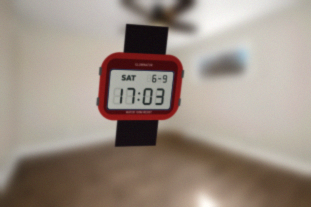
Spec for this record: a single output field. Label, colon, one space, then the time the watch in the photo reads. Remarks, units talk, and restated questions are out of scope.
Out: 17:03
